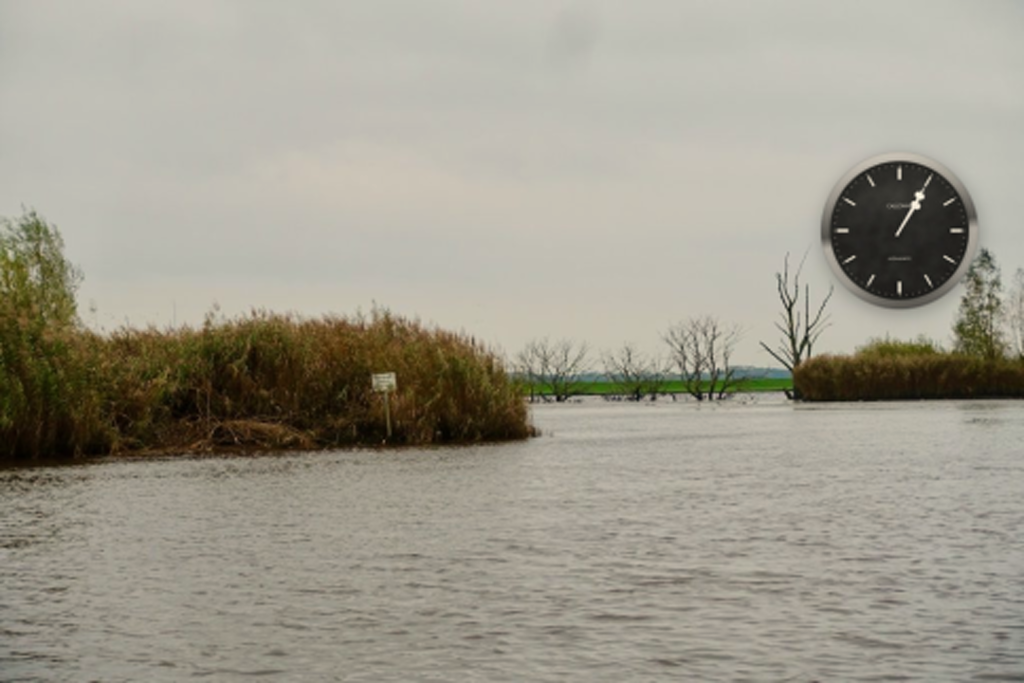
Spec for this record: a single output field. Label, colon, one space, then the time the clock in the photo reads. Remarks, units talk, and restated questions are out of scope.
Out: 1:05
